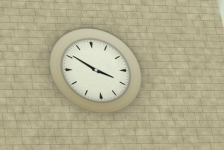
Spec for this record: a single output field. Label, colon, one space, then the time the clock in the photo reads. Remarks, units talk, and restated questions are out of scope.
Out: 3:51
